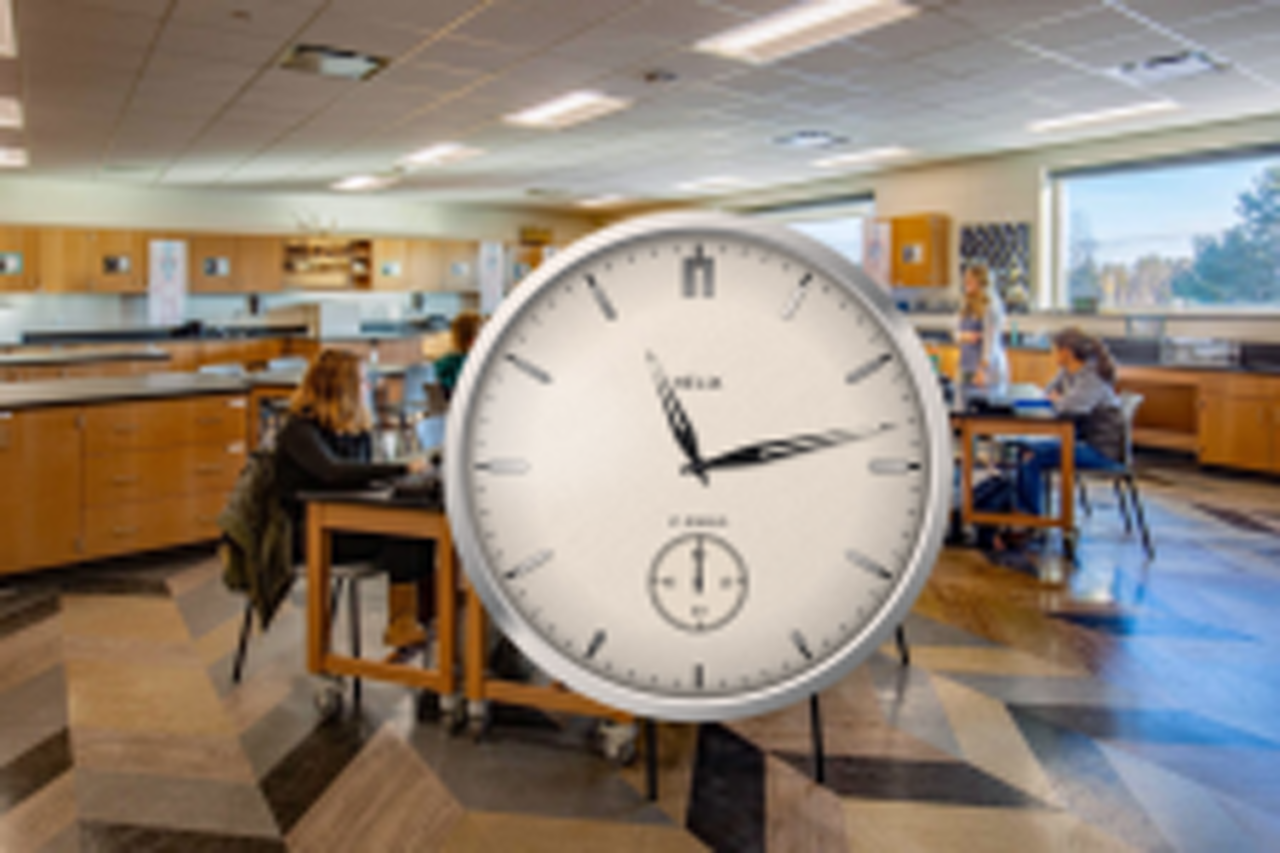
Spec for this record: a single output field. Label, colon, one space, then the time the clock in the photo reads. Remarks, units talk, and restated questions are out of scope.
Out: 11:13
